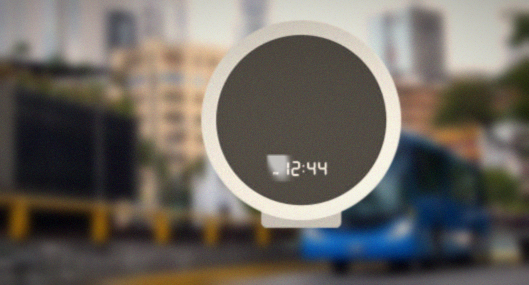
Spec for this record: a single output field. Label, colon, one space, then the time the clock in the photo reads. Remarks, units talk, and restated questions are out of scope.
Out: 12:44
